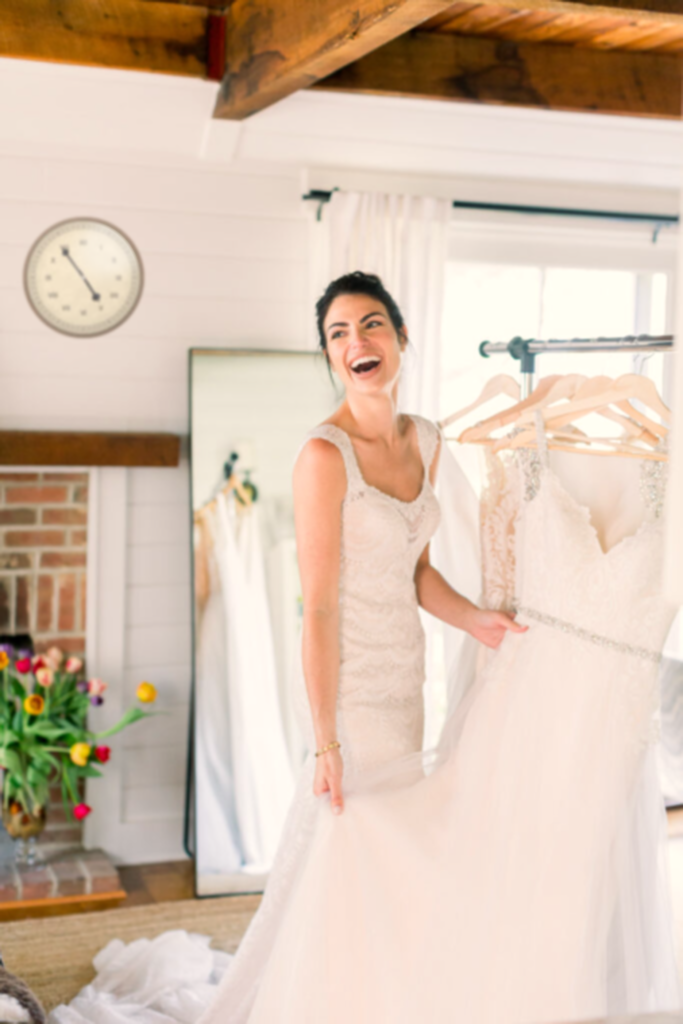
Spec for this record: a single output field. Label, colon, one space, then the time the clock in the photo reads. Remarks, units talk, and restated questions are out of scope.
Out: 4:54
